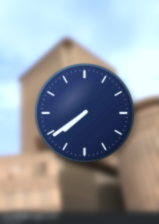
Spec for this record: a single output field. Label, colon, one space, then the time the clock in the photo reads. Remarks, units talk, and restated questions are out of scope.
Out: 7:39
